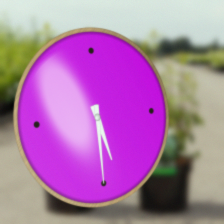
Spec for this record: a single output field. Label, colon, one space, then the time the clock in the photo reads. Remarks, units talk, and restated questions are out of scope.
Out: 5:30
